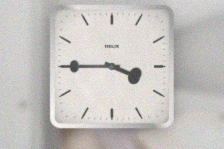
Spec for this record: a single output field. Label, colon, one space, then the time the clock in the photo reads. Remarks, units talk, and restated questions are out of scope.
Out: 3:45
